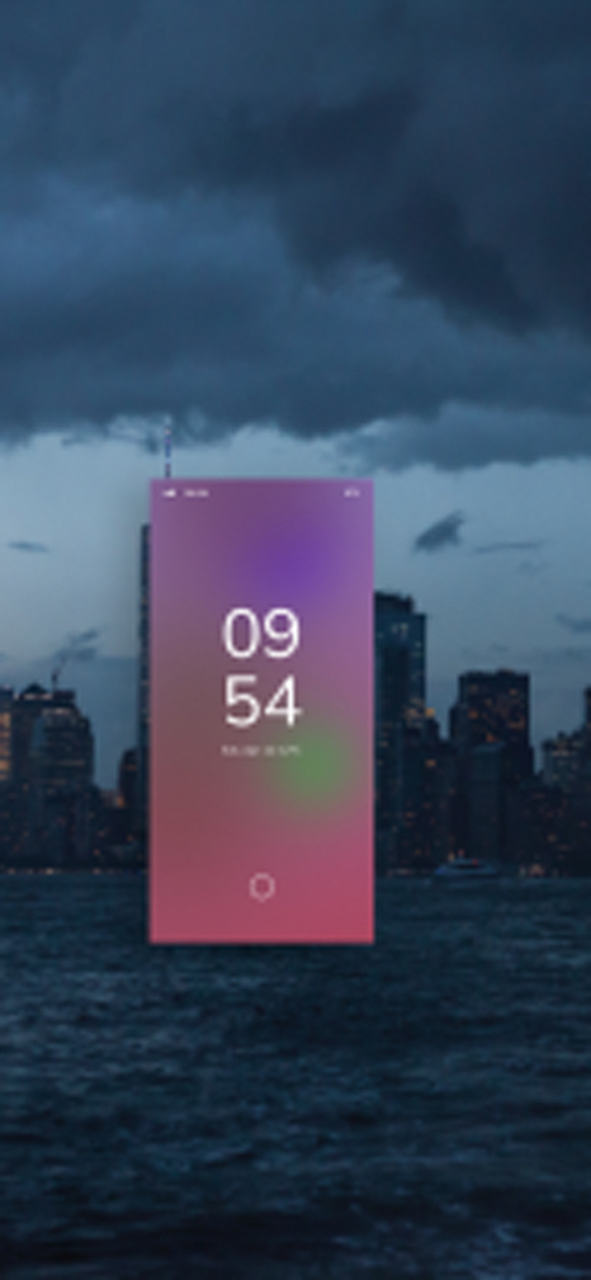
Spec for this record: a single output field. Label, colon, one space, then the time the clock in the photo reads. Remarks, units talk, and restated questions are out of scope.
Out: 9:54
